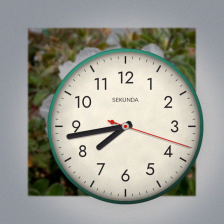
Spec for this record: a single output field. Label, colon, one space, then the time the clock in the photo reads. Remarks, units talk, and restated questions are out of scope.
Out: 7:43:18
